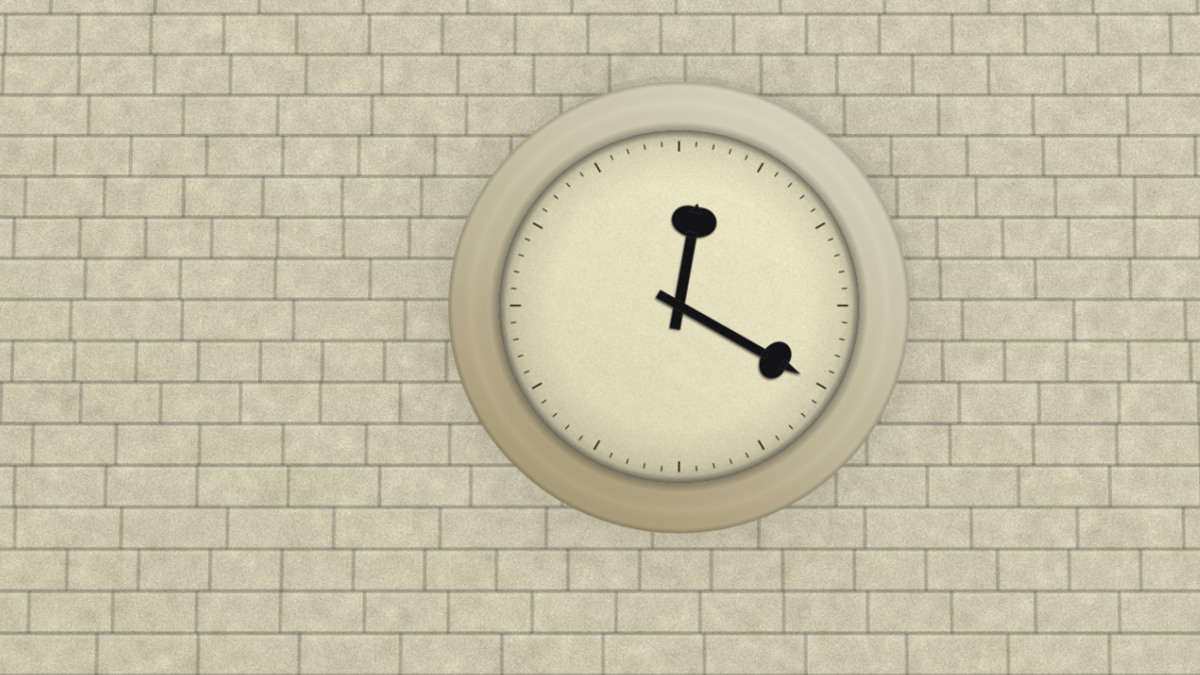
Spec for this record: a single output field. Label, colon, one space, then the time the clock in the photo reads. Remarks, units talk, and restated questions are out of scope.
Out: 12:20
